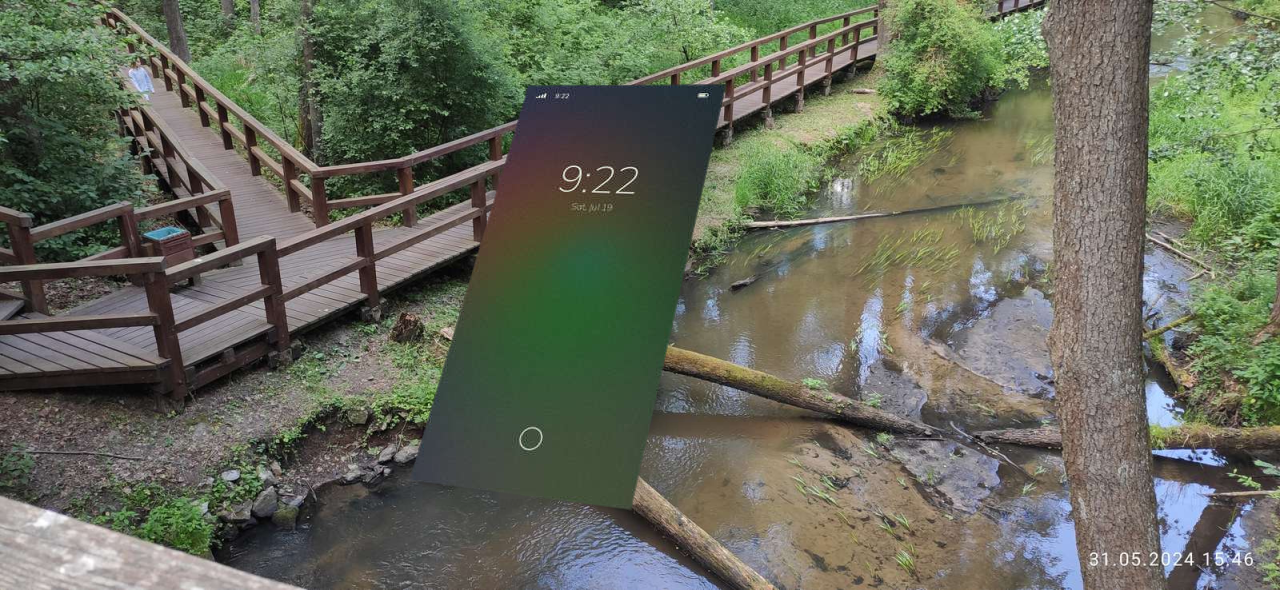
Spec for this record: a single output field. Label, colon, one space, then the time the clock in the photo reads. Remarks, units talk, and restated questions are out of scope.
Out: 9:22
